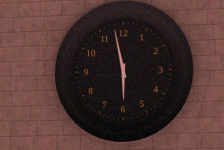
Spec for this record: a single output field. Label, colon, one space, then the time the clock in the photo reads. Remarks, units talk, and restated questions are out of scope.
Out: 5:58
